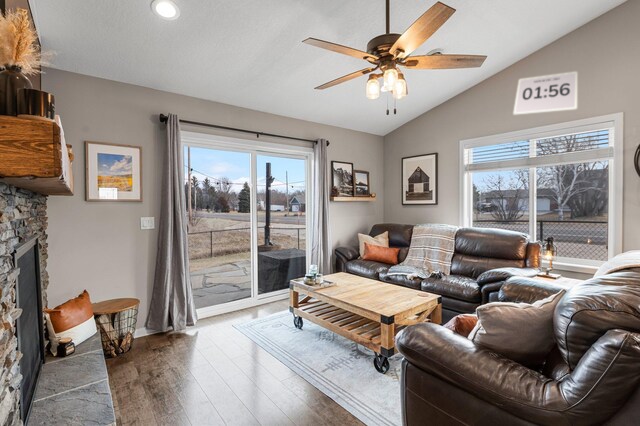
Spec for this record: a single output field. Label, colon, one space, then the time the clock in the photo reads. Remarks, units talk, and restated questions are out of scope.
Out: 1:56
